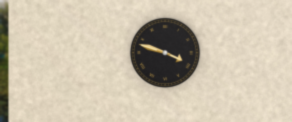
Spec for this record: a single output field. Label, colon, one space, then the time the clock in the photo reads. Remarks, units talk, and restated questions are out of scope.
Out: 3:48
